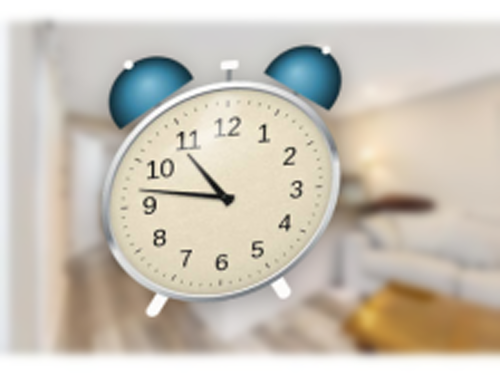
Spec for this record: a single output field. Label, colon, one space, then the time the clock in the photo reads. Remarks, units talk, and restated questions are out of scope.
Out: 10:47
